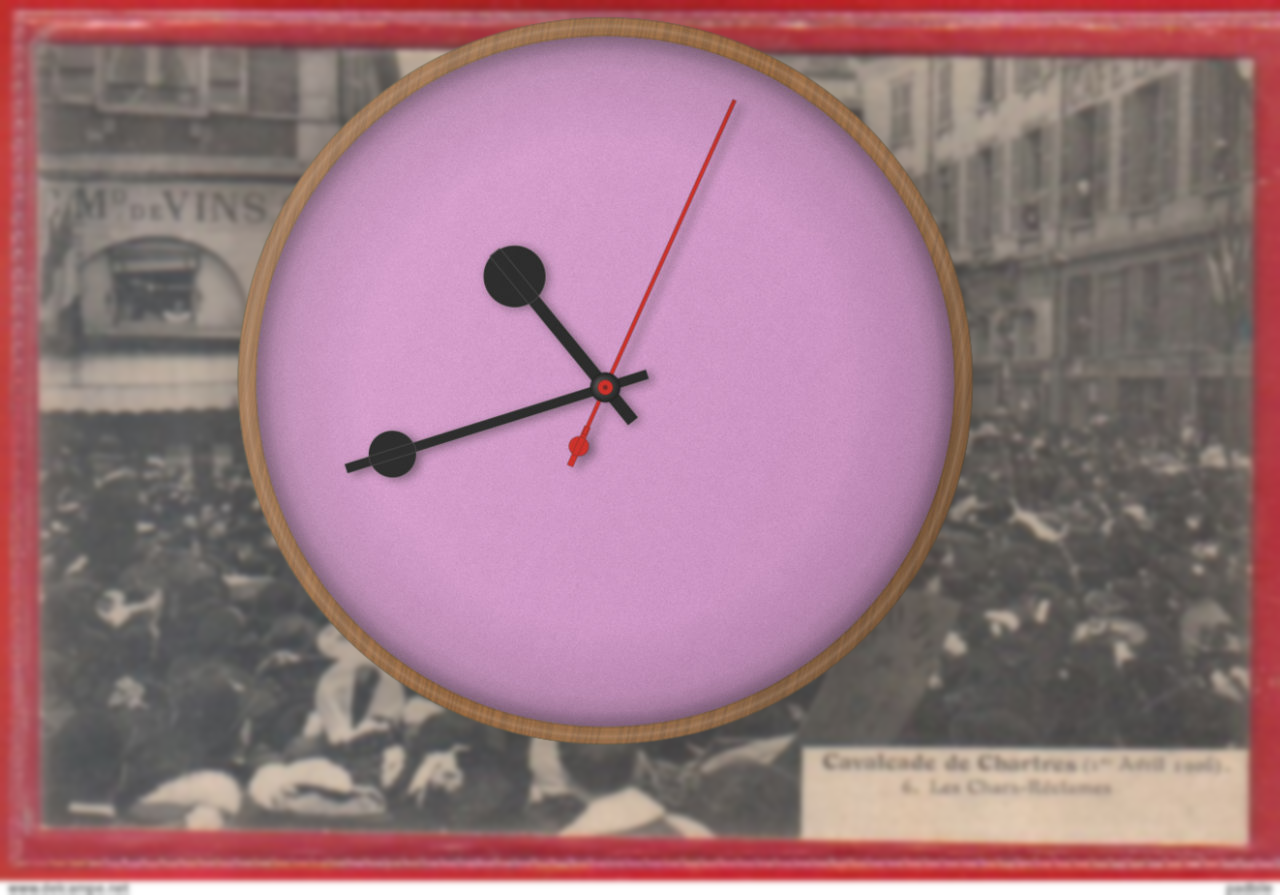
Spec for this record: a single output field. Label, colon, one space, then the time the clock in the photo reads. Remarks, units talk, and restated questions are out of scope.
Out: 10:42:04
